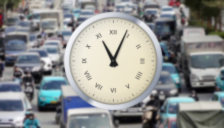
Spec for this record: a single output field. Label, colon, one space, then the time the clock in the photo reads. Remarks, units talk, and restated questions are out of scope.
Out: 11:04
